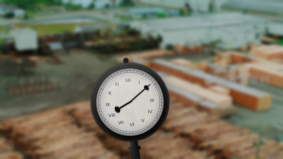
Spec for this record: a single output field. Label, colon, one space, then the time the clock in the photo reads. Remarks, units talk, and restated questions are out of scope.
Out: 8:09
